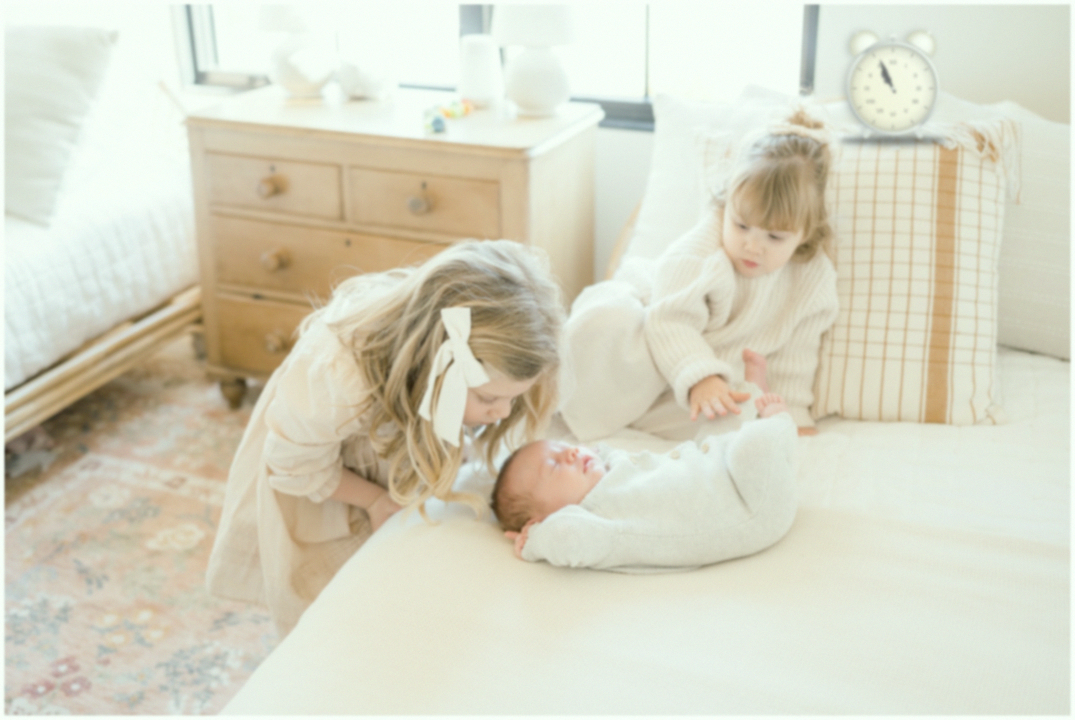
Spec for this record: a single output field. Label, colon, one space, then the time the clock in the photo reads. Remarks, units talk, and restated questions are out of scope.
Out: 10:56
